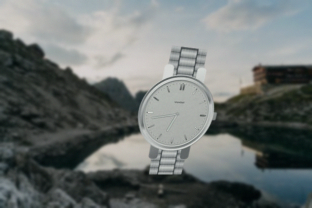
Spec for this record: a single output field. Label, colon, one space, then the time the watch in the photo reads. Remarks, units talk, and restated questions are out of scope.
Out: 6:43
